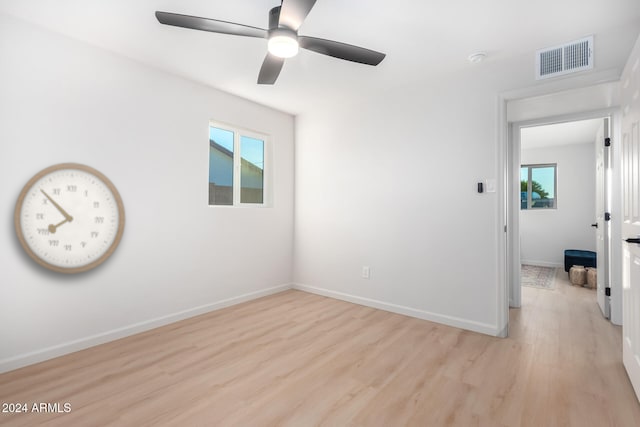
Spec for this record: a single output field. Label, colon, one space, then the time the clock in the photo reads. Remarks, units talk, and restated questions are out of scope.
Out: 7:52
